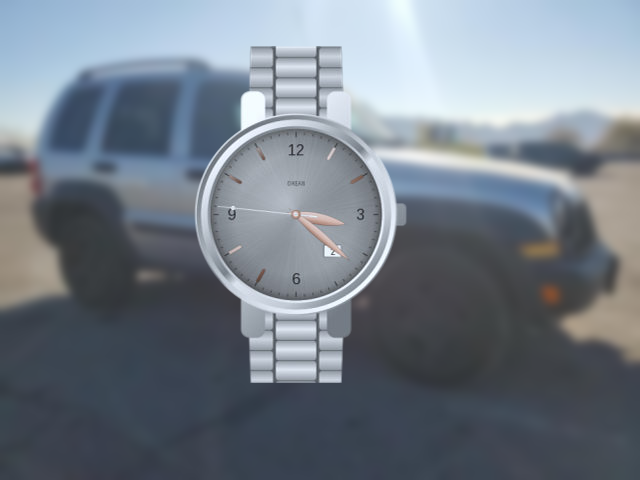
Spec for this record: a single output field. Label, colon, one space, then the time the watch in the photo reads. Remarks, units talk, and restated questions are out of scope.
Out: 3:21:46
